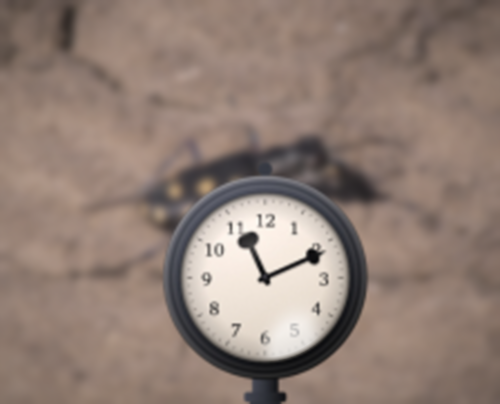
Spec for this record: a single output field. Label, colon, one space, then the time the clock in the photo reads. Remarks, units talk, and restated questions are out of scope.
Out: 11:11
